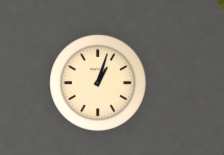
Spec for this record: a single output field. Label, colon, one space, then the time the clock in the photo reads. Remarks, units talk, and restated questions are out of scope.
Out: 1:03
